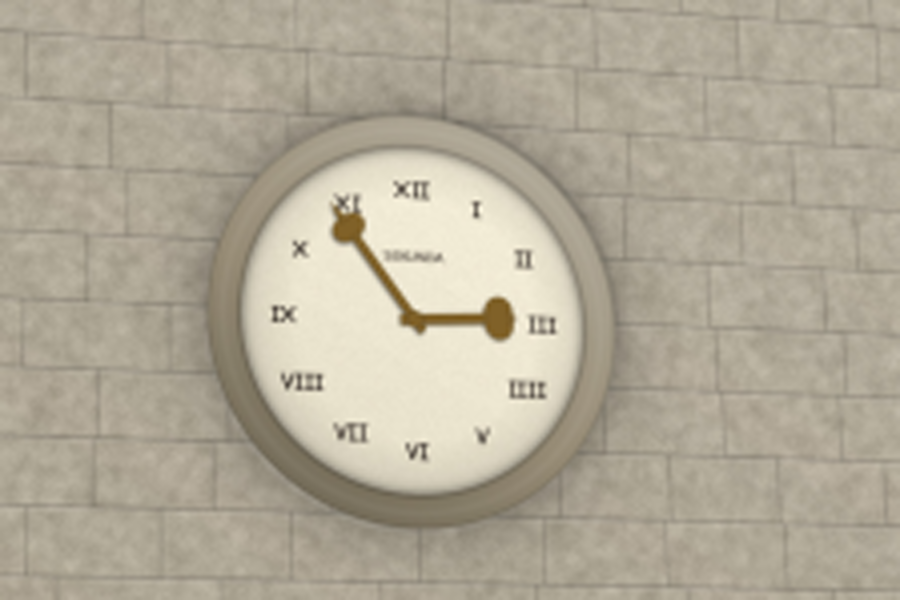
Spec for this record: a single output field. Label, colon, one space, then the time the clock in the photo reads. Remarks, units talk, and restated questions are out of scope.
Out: 2:54
